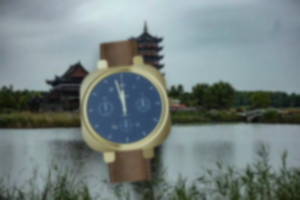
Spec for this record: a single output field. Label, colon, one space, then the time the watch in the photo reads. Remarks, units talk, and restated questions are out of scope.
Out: 11:58
